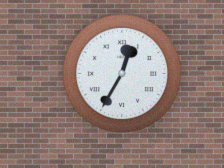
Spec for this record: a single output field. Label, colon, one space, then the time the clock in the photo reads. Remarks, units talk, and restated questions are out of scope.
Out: 12:35
